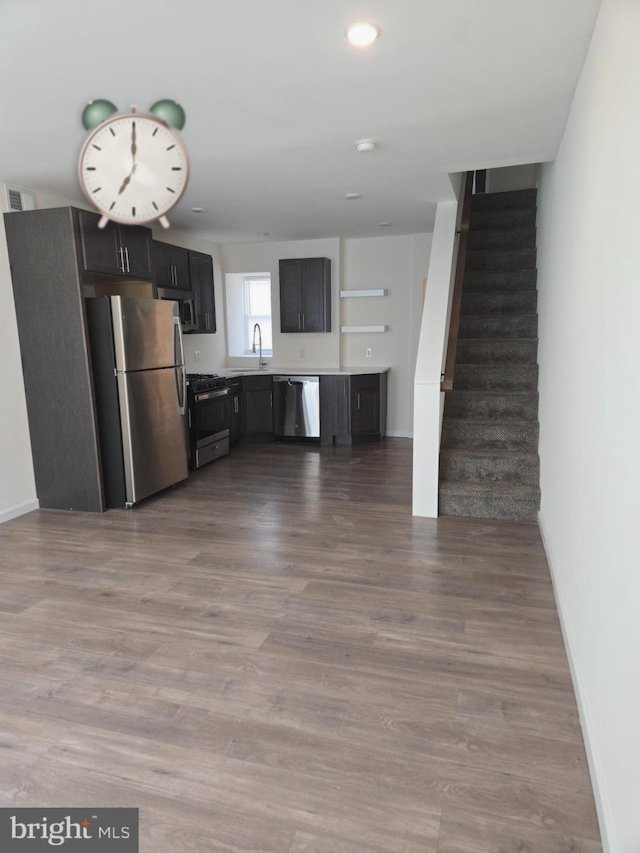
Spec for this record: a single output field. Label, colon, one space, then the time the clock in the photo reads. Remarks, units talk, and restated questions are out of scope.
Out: 7:00
